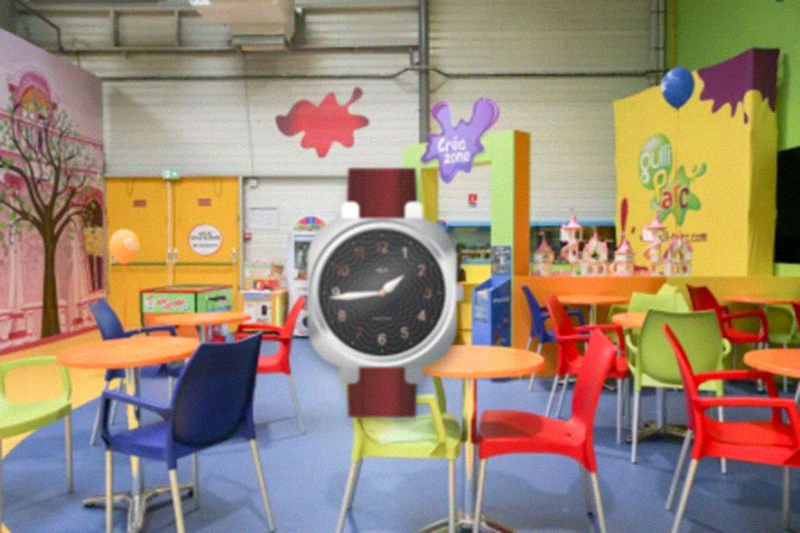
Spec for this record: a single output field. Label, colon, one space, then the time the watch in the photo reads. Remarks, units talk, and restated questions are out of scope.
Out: 1:44
